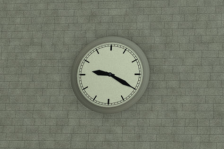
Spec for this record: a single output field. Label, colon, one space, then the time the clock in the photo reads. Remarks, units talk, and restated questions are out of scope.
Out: 9:20
